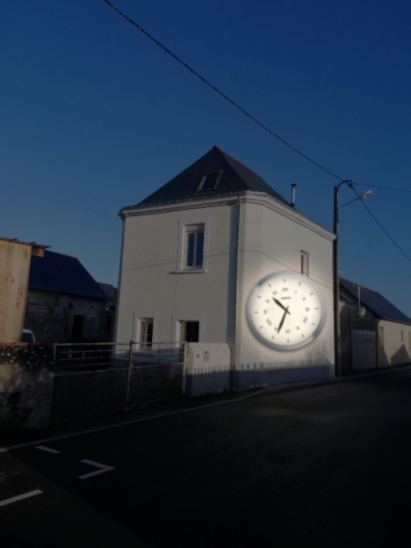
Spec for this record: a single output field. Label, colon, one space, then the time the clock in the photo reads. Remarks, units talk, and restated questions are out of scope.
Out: 10:34
